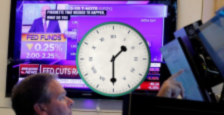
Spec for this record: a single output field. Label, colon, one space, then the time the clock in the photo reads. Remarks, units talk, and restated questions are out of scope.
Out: 1:30
